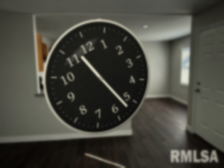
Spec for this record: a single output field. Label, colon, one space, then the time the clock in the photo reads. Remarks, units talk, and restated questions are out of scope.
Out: 11:27
